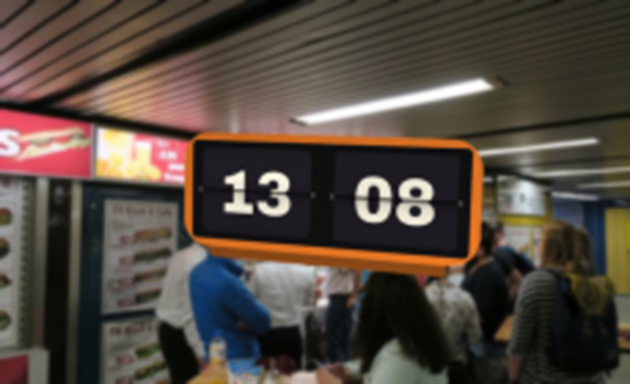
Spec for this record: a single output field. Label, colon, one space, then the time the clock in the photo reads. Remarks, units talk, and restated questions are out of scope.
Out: 13:08
